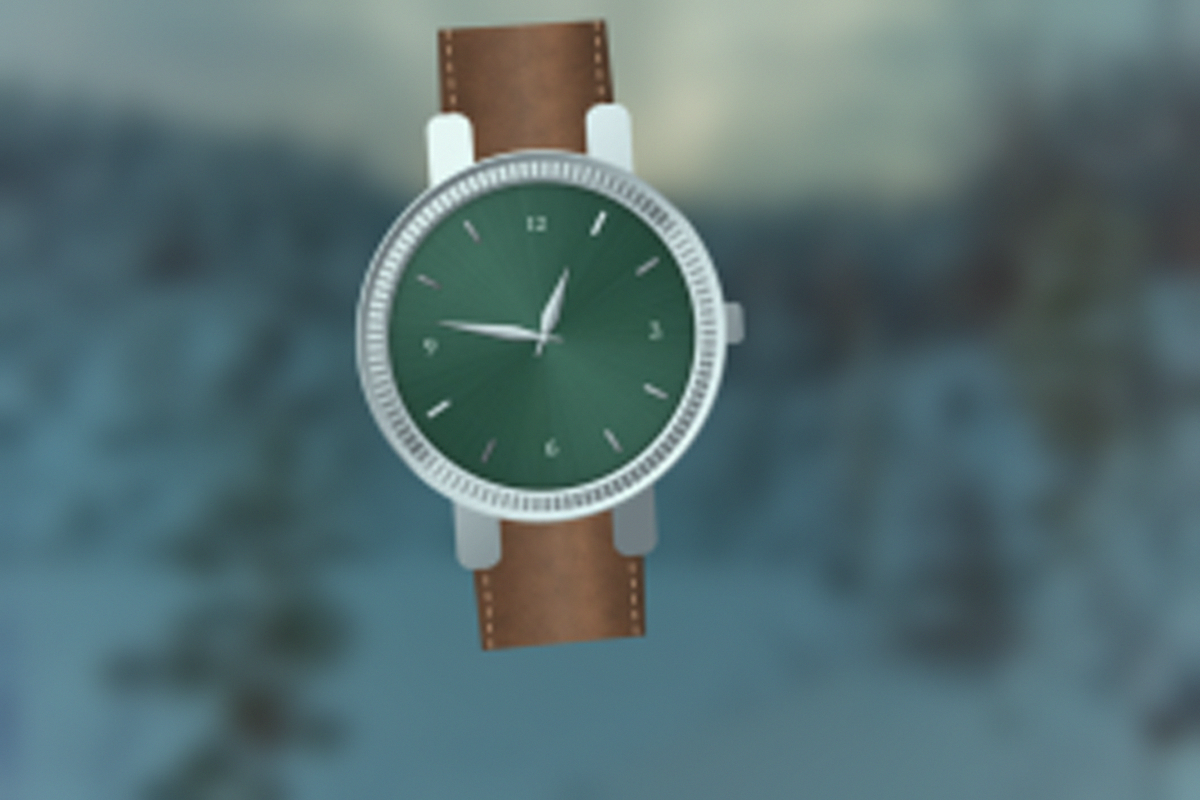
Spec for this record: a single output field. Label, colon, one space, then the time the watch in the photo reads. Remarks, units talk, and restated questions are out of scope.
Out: 12:47
